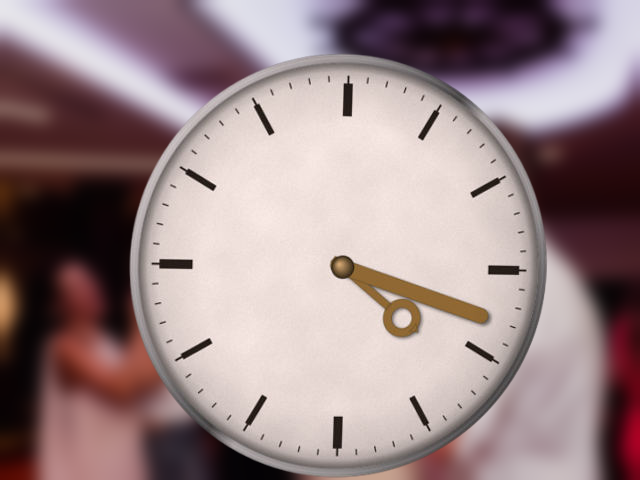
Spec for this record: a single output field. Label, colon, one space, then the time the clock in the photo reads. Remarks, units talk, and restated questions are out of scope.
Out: 4:18
